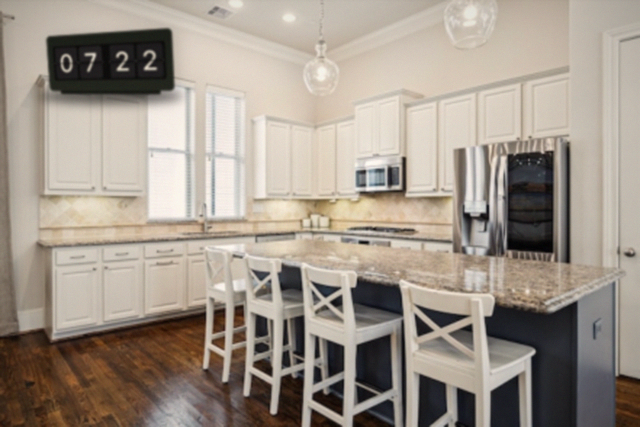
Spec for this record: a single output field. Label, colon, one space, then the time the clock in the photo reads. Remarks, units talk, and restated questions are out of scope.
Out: 7:22
